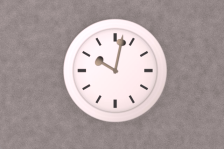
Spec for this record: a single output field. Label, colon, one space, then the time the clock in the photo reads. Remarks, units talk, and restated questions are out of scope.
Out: 10:02
